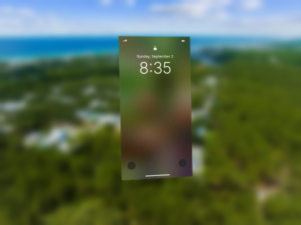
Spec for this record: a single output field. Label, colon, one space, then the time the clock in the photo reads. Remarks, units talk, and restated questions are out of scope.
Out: 8:35
